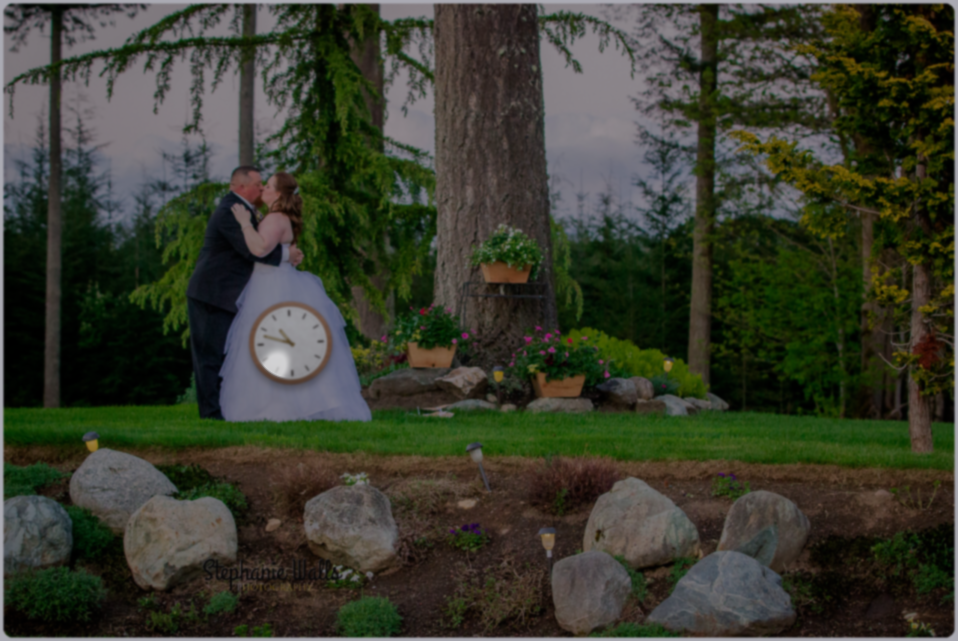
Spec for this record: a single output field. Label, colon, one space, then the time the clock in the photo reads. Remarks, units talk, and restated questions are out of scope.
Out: 10:48
